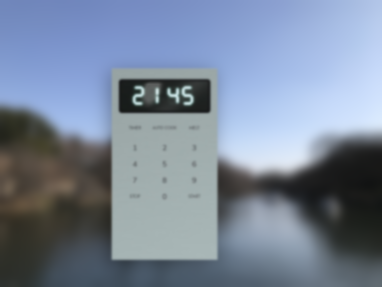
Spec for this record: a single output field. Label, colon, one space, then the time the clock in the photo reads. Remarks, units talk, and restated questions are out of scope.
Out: 21:45
